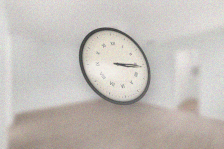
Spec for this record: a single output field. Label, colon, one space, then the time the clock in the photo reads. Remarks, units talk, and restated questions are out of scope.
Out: 3:16
